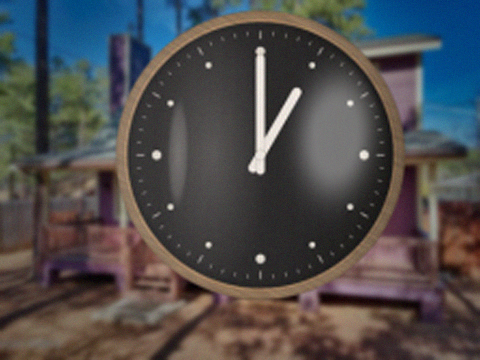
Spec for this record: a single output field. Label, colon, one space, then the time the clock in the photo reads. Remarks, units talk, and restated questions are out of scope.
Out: 1:00
